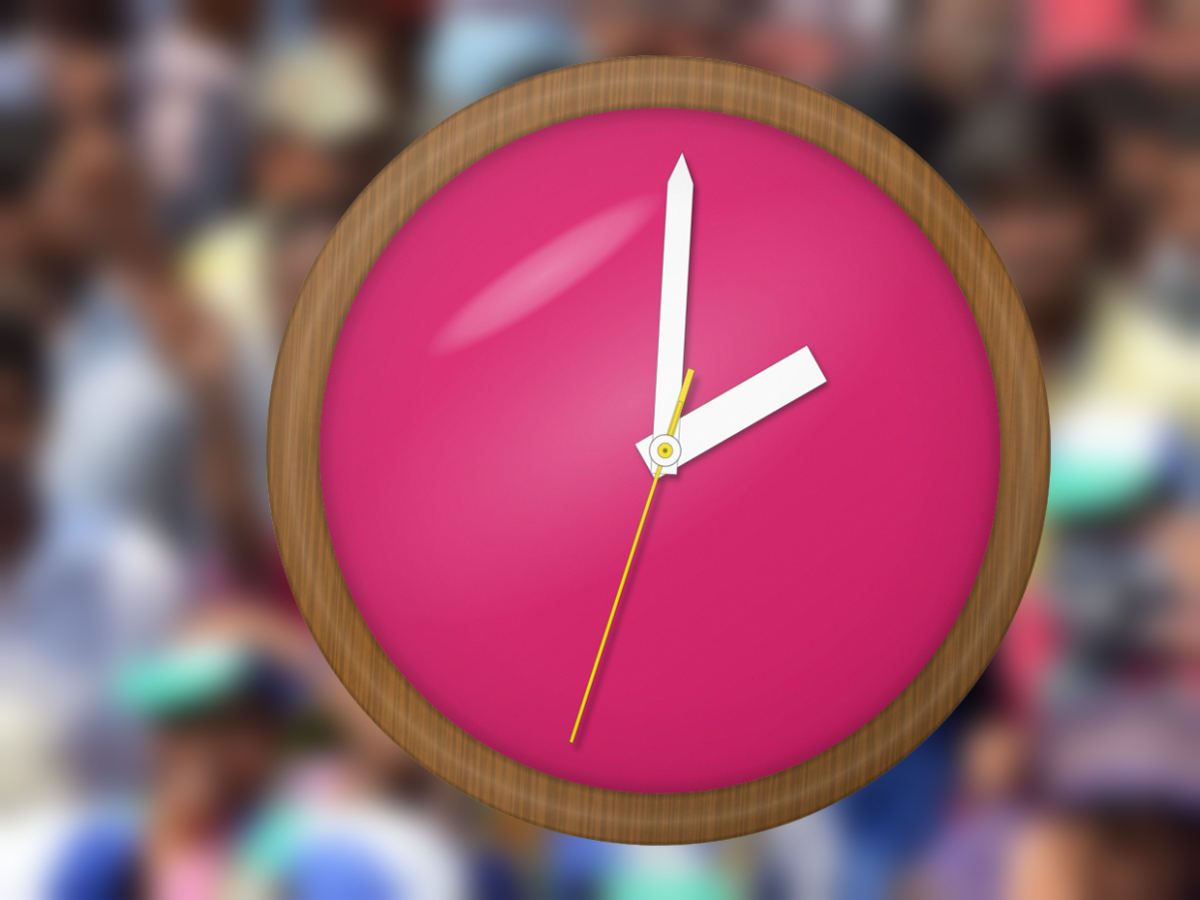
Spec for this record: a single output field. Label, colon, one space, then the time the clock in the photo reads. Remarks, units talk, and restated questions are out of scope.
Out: 2:00:33
